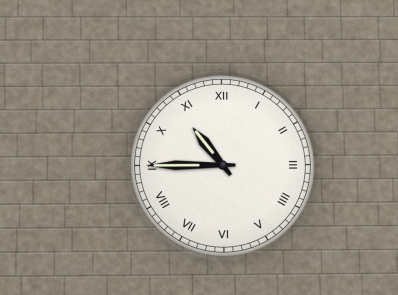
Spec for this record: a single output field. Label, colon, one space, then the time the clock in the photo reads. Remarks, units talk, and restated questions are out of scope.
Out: 10:45
